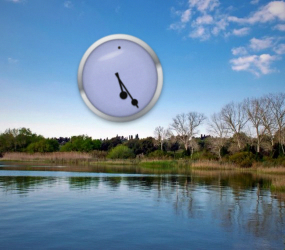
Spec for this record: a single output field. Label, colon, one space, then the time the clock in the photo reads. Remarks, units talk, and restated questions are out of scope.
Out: 5:24
